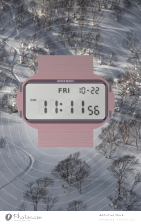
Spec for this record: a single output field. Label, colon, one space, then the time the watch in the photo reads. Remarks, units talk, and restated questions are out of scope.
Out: 11:11:56
